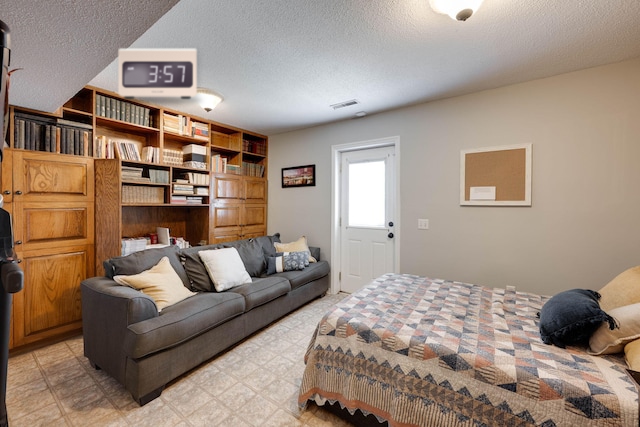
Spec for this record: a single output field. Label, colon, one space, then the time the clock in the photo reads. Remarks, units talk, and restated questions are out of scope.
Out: 3:57
